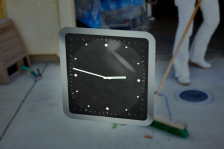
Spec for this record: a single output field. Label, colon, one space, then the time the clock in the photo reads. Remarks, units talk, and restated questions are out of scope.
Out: 2:47
